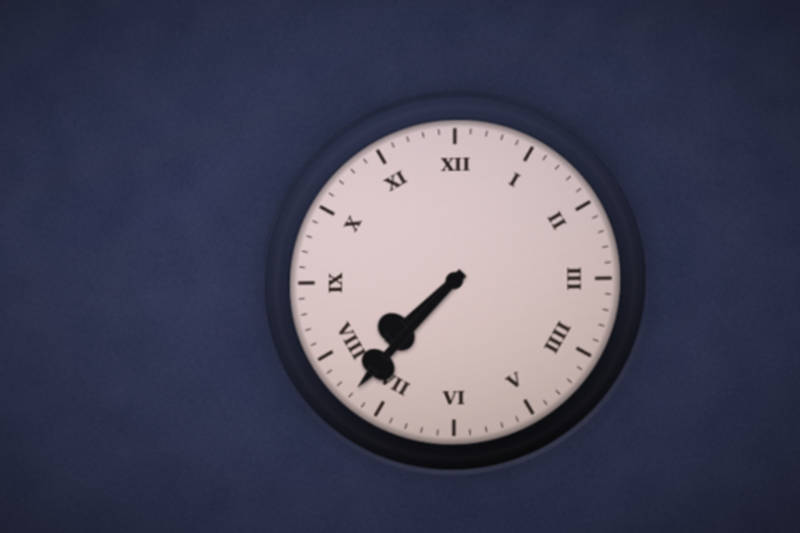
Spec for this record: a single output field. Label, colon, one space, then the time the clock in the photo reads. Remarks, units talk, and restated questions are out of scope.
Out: 7:37
